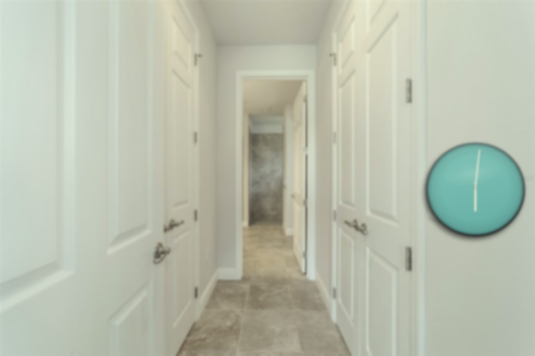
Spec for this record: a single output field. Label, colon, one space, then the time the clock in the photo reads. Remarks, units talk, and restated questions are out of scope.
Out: 6:01
